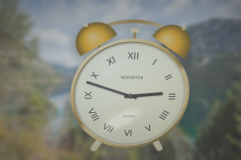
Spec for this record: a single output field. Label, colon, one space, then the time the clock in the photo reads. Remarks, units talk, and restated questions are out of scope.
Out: 2:48
